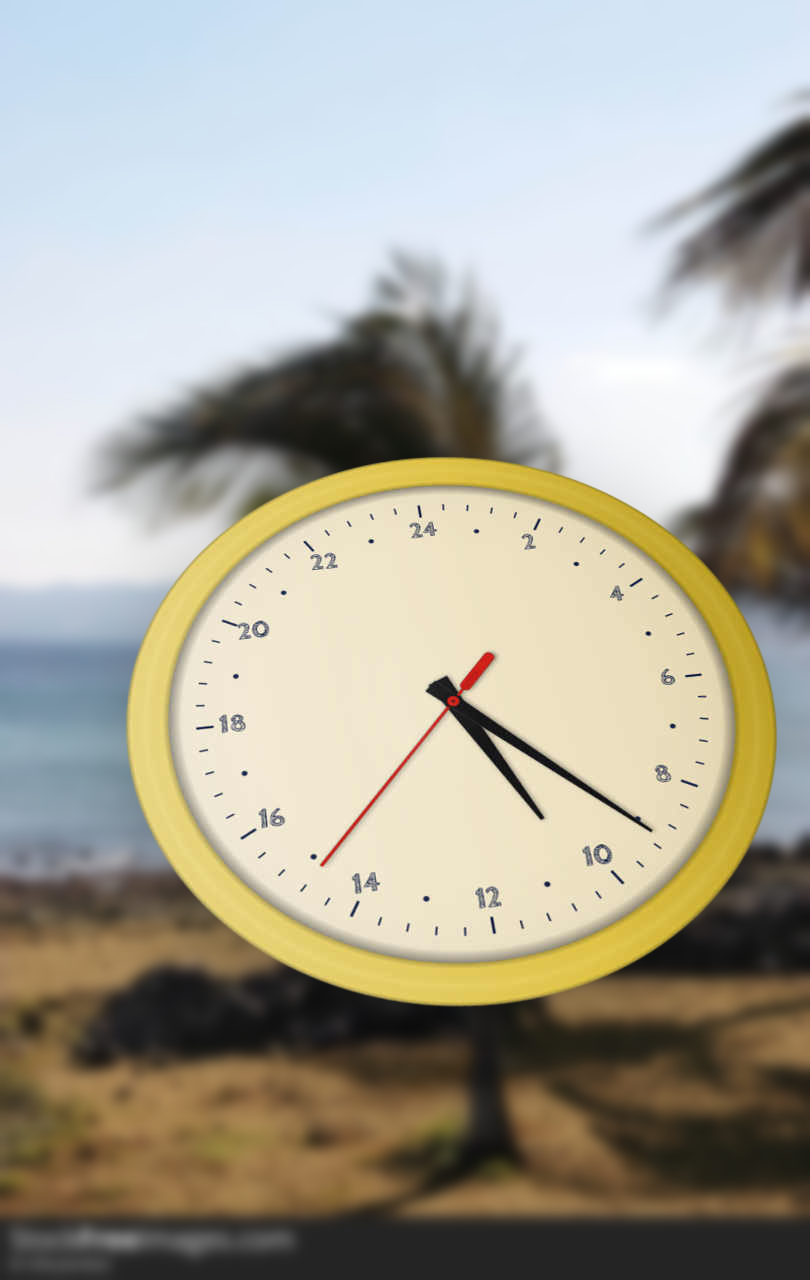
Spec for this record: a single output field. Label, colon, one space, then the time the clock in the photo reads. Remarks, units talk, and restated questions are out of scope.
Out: 10:22:37
